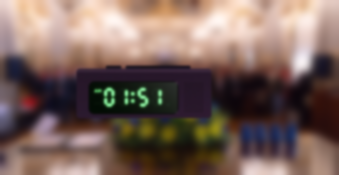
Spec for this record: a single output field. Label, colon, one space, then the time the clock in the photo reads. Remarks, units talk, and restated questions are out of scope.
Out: 1:51
